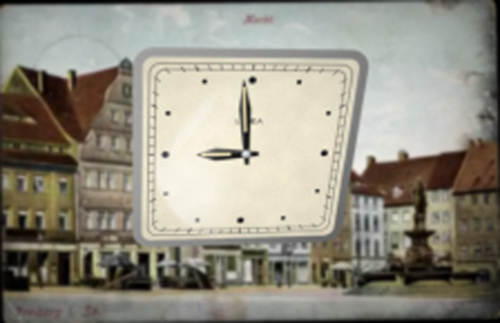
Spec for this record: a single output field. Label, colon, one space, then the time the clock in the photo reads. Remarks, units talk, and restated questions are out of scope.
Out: 8:59
